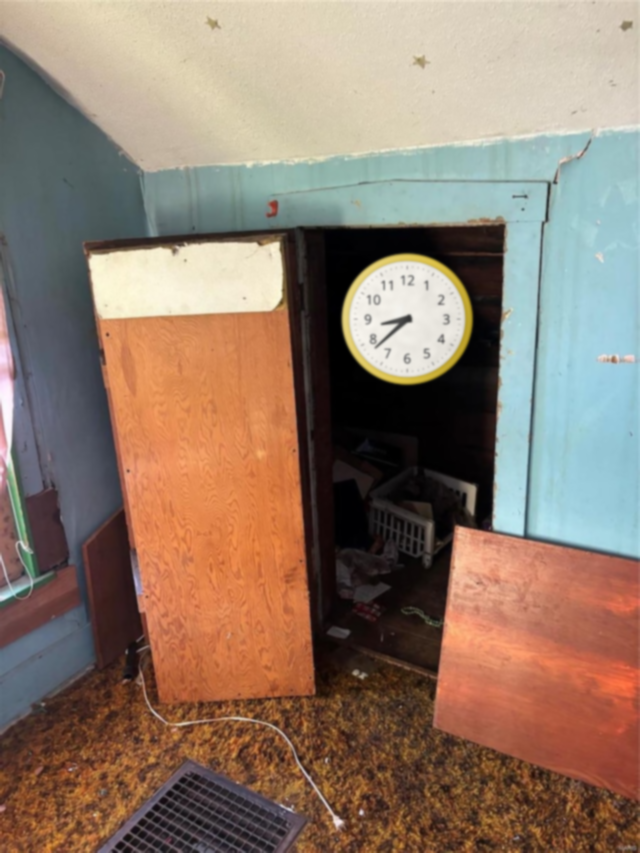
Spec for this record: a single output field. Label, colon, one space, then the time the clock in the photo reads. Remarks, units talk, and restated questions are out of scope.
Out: 8:38
